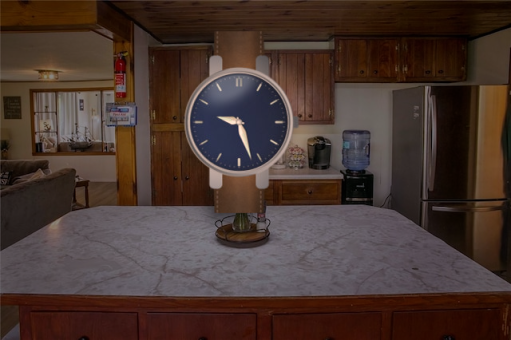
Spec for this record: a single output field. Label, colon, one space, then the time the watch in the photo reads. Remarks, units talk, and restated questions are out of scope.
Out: 9:27
